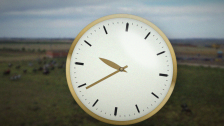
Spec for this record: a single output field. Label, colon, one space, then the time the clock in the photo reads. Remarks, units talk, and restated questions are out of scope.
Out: 9:39
